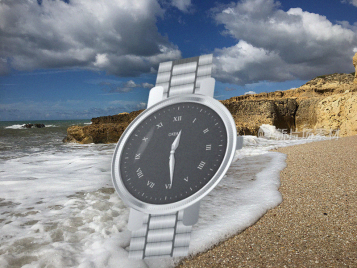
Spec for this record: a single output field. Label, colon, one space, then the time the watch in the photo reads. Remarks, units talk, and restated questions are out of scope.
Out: 12:29
